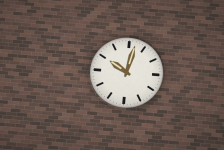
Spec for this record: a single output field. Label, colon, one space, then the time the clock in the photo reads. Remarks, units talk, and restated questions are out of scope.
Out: 10:02
